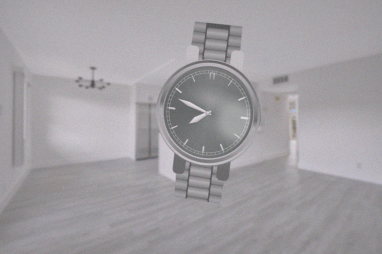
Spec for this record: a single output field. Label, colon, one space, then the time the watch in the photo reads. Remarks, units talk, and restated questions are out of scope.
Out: 7:48
